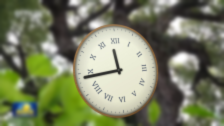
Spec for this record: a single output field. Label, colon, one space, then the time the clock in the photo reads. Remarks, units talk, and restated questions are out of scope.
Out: 11:44
